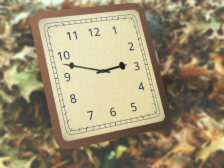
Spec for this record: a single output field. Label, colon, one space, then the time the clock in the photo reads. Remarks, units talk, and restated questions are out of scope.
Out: 2:48
